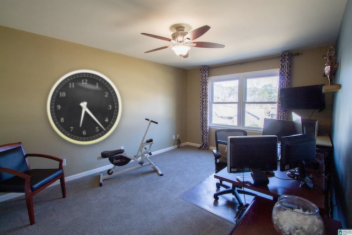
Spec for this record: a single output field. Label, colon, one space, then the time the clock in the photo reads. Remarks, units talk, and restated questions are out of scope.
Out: 6:23
